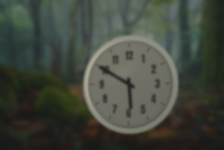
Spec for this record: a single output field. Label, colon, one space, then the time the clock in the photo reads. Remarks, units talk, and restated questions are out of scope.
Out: 5:50
